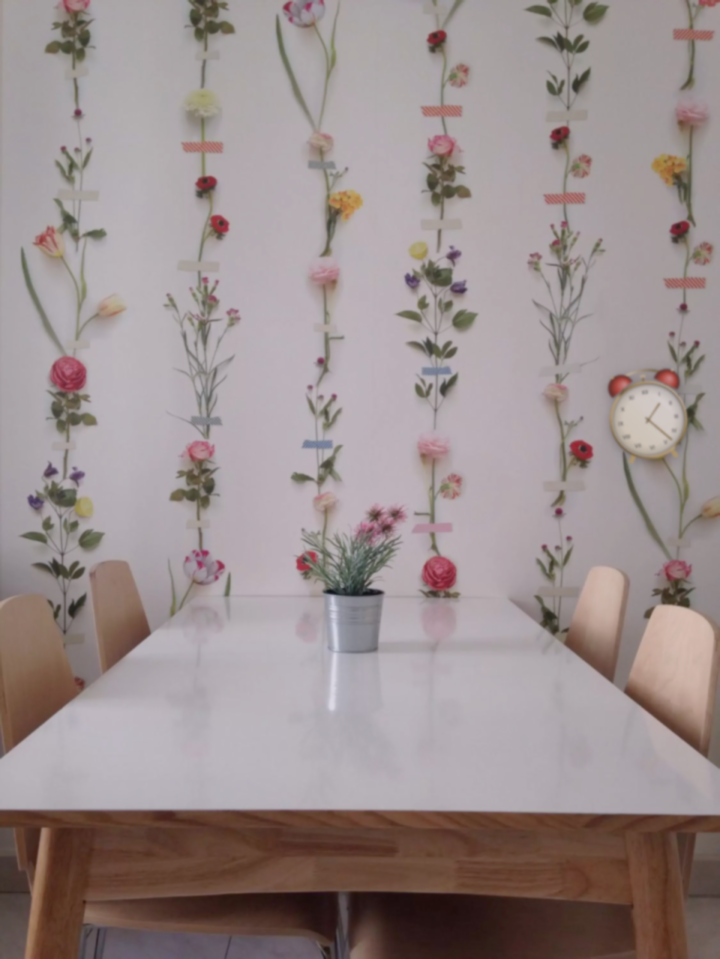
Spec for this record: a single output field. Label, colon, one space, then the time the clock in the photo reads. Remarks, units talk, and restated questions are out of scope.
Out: 1:23
